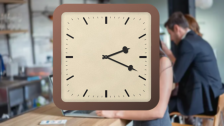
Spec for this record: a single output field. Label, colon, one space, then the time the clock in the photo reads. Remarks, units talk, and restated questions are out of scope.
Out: 2:19
